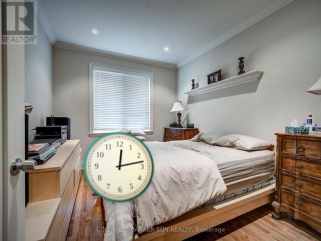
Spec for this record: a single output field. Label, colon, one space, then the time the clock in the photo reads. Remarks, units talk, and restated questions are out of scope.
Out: 12:13
